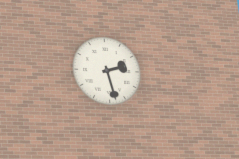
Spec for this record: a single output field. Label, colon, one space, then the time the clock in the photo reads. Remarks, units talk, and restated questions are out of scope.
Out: 2:28
